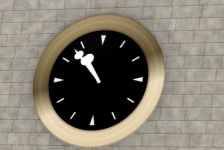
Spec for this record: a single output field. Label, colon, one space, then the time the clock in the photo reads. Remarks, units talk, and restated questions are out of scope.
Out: 10:53
